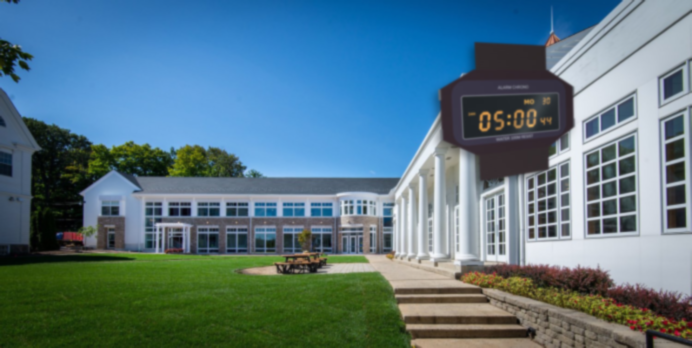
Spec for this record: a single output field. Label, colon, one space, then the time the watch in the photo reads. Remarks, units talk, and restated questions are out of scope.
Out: 5:00
